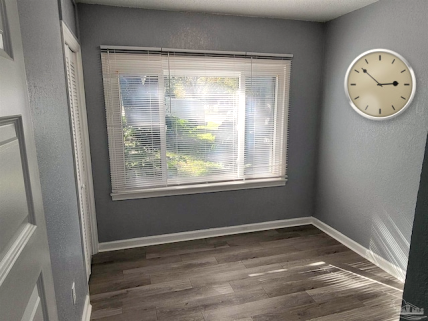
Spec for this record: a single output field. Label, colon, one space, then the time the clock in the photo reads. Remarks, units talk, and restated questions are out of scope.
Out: 2:52
